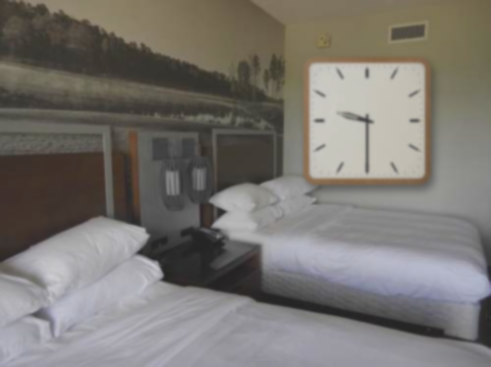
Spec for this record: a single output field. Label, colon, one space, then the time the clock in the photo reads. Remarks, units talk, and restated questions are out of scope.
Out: 9:30
